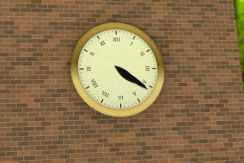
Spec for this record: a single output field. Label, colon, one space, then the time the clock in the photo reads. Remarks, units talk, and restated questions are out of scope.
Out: 4:21
